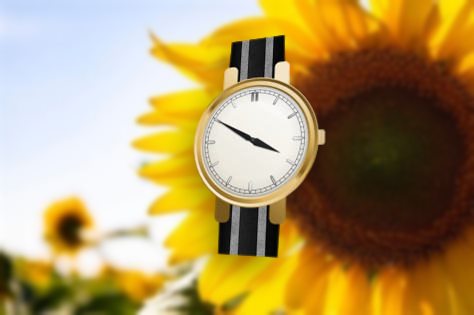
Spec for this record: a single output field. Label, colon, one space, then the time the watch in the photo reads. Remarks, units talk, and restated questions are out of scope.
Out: 3:50
